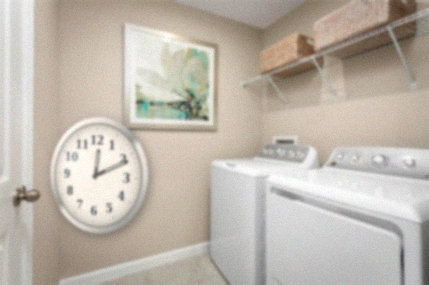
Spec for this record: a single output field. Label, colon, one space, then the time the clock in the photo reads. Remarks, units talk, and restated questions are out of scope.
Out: 12:11
